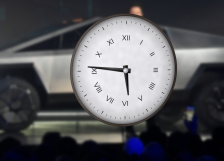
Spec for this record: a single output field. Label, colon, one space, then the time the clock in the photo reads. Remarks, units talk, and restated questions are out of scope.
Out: 5:46
